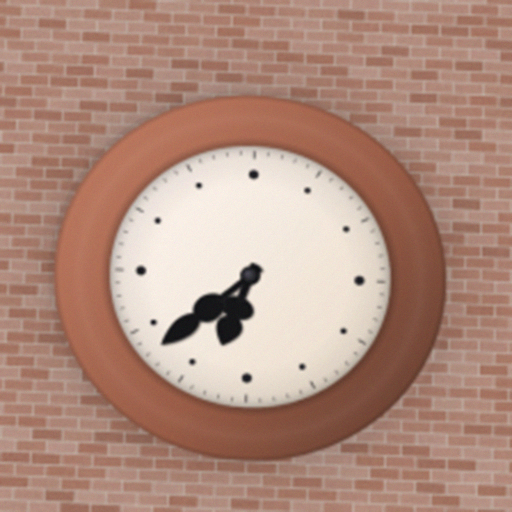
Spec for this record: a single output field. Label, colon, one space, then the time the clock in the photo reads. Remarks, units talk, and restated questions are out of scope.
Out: 6:38
